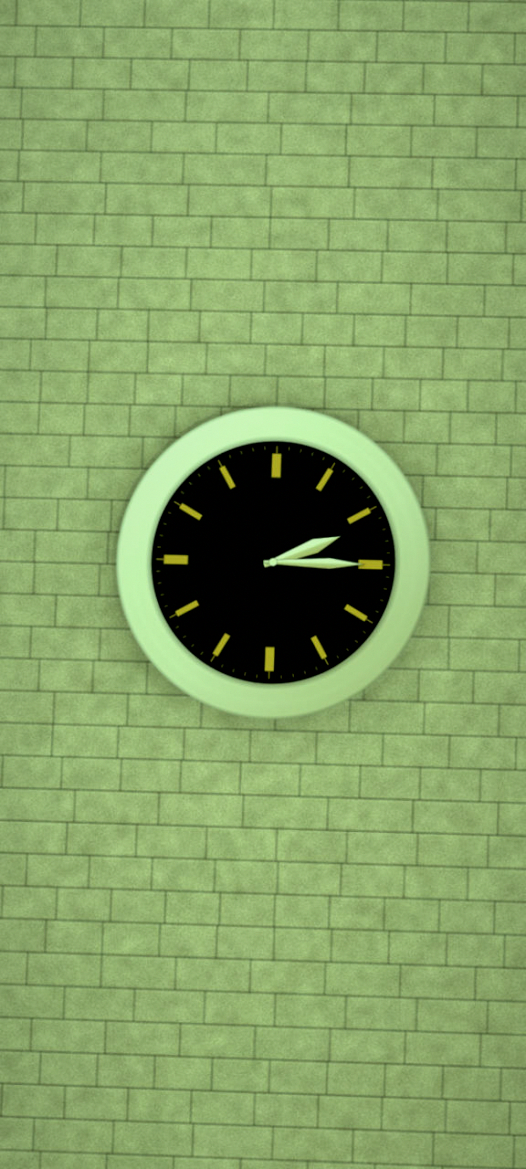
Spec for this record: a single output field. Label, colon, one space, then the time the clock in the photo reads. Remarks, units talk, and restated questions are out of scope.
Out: 2:15
